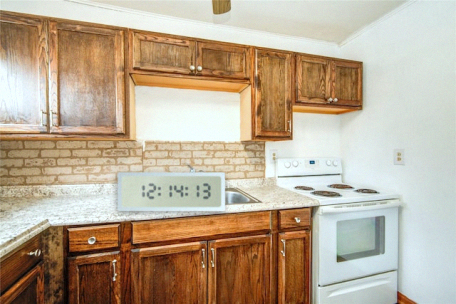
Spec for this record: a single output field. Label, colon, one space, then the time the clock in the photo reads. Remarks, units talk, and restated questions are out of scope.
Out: 12:14:13
